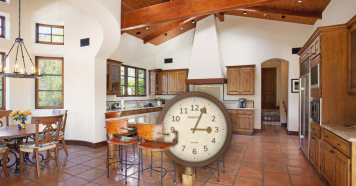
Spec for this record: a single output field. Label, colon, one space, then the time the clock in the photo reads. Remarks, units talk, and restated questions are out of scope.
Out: 3:04
